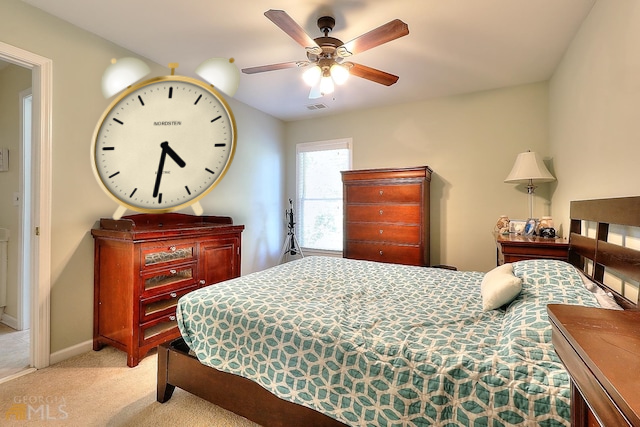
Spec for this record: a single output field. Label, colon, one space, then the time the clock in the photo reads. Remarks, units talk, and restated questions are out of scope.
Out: 4:31
